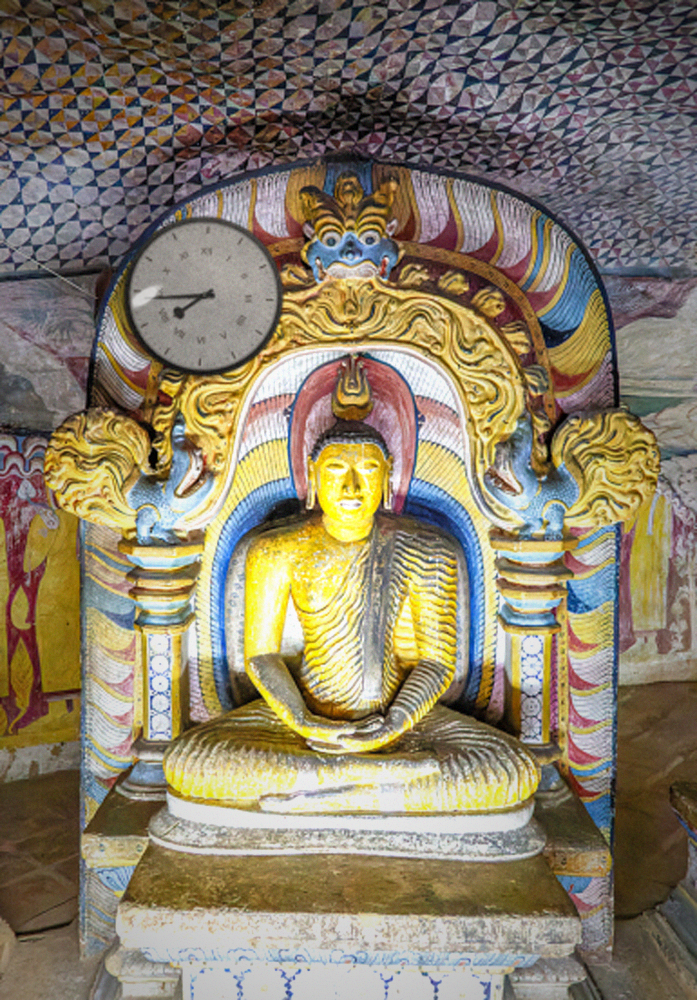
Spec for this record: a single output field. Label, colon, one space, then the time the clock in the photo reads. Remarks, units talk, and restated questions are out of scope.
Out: 7:44
